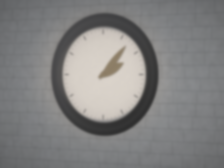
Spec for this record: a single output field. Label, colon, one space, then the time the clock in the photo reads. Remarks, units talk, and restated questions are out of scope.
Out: 2:07
